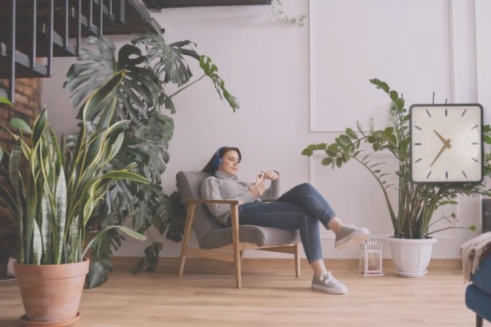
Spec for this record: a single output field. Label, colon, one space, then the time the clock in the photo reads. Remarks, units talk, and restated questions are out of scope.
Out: 10:36
